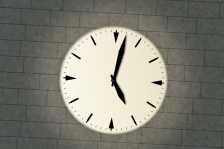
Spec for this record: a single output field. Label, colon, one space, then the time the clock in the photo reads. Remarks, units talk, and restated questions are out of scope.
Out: 5:02
